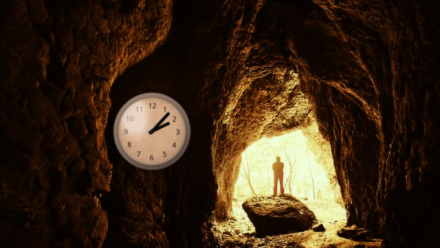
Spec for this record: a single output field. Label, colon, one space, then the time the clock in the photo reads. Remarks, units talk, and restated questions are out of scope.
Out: 2:07
